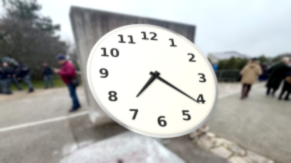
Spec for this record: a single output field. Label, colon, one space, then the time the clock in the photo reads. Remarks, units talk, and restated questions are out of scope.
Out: 7:21
